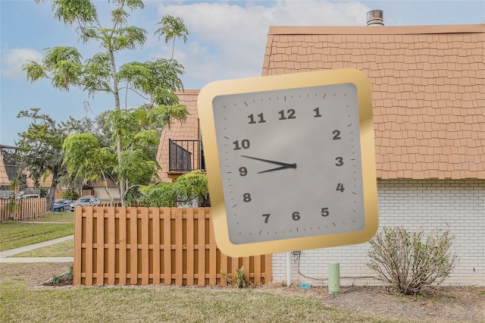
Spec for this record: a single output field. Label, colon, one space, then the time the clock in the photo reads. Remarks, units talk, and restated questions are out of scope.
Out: 8:48
